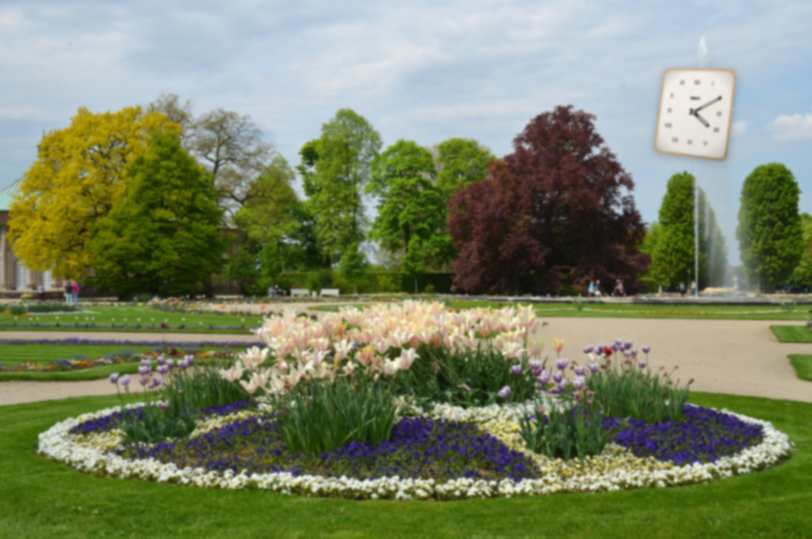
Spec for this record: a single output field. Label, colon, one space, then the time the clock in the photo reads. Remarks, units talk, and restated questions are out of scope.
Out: 4:10
